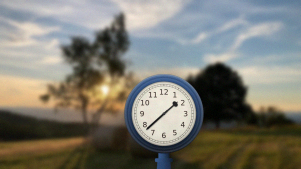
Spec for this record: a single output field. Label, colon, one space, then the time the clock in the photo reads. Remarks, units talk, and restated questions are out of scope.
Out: 1:38
